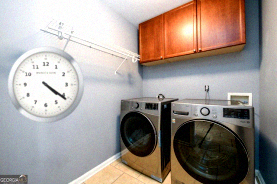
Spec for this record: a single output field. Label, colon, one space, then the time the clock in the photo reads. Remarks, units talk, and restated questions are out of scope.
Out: 4:21
